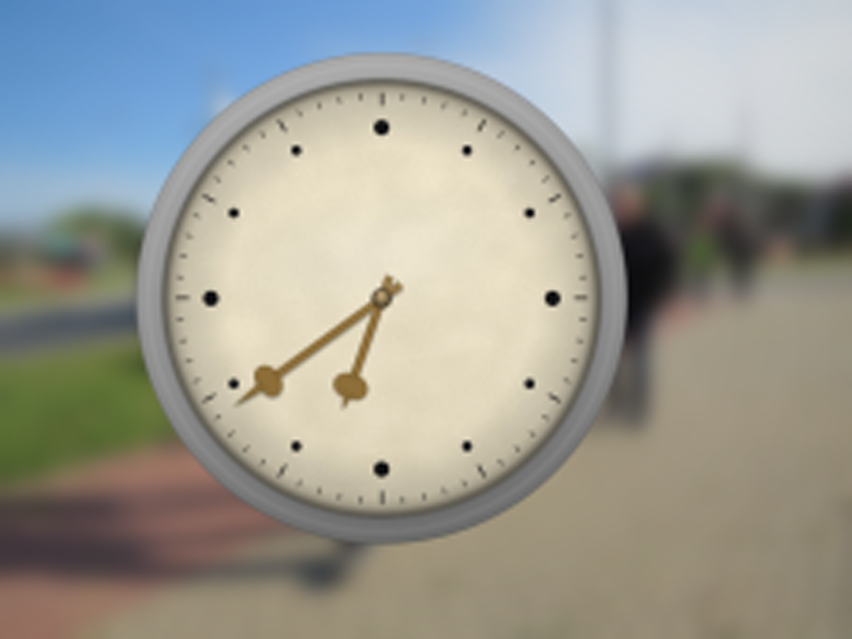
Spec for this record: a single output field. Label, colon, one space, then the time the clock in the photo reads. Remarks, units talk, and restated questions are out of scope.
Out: 6:39
